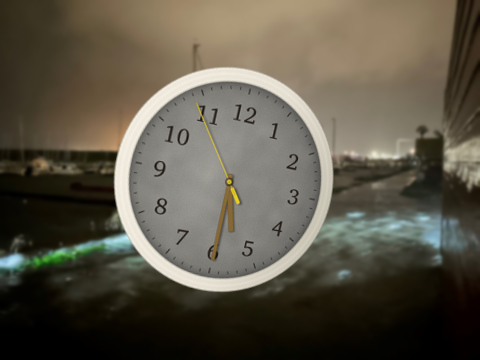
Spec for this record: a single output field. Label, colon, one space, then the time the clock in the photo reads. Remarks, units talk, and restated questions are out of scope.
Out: 5:29:54
